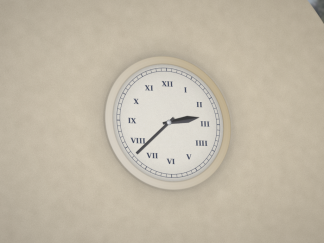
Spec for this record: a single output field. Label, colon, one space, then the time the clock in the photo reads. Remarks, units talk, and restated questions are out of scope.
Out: 2:38
